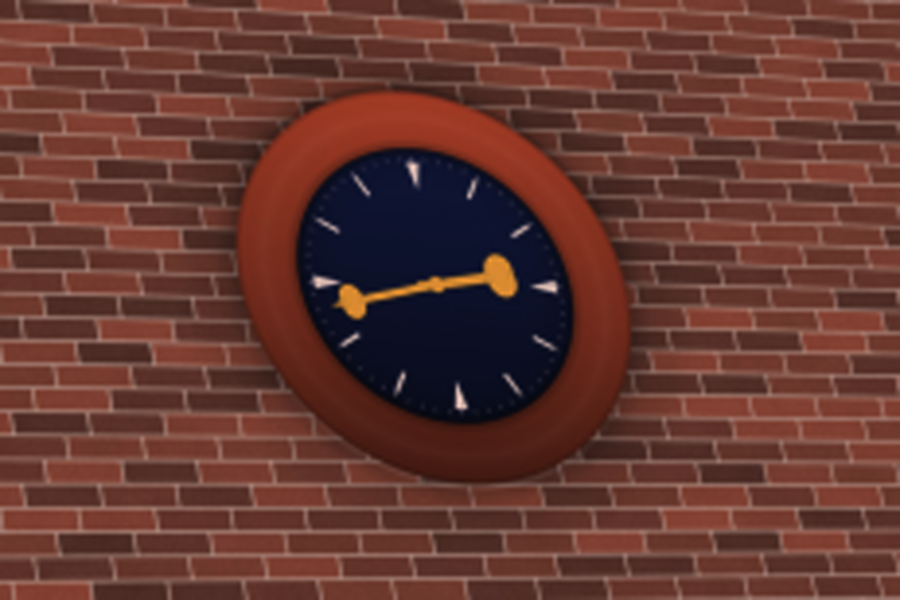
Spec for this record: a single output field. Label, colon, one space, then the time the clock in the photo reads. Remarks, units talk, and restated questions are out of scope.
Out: 2:43
